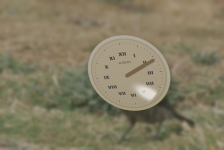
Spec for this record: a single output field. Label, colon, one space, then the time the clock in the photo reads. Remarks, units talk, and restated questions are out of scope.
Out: 2:11
